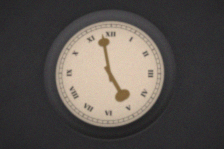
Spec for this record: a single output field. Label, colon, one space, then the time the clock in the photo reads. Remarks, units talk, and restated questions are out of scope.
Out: 4:58
